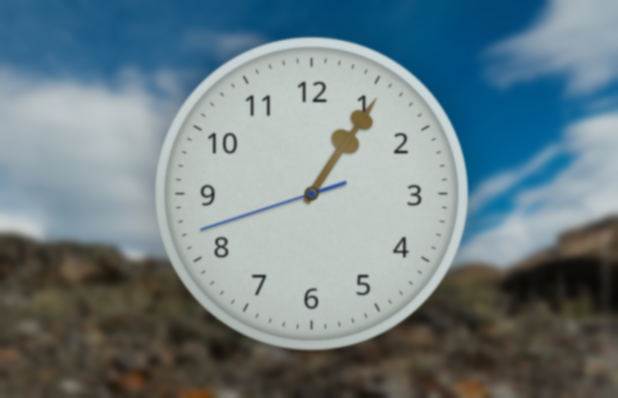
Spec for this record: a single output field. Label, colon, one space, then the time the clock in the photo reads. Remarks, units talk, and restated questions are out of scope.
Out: 1:05:42
